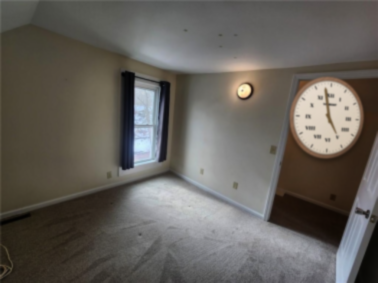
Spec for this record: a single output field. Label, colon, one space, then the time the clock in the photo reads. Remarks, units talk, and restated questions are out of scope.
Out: 4:58
